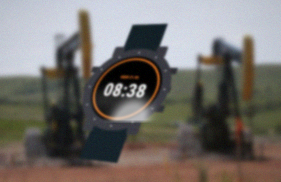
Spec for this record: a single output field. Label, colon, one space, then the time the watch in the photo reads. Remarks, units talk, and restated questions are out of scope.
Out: 8:38
